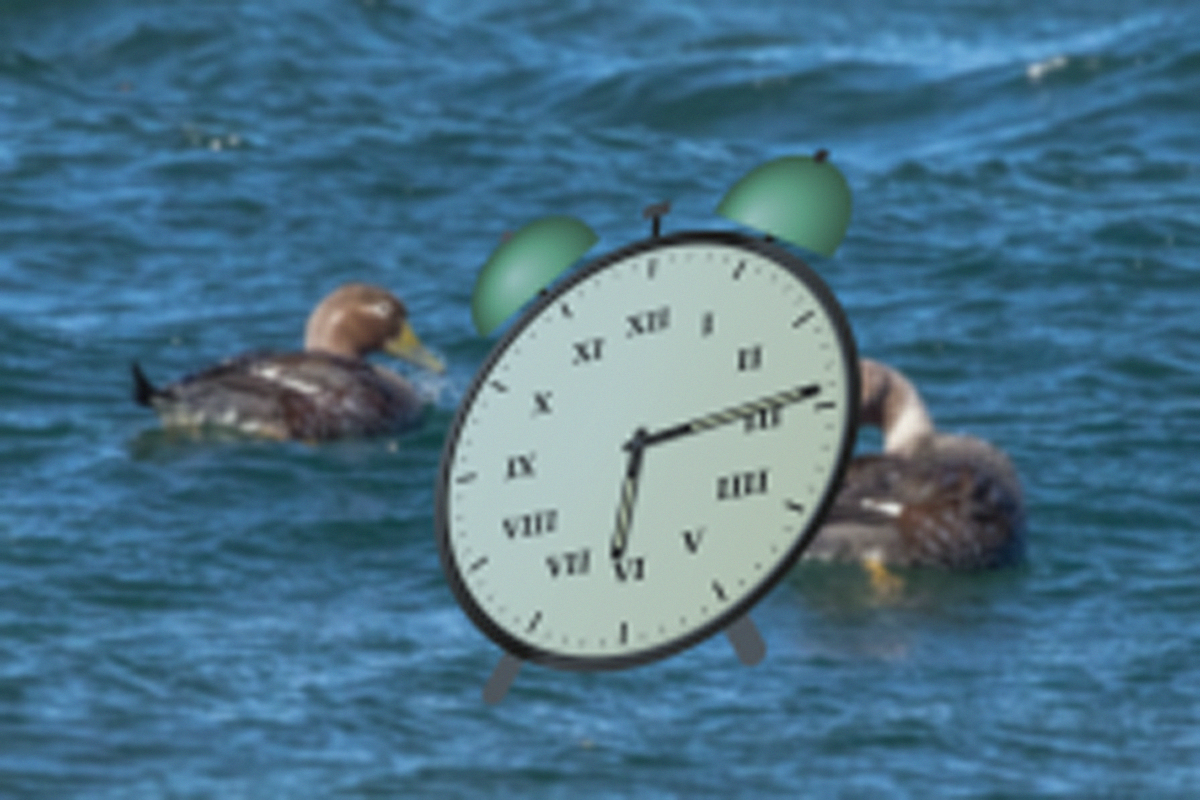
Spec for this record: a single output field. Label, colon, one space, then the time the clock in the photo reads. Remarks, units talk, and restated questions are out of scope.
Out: 6:14
